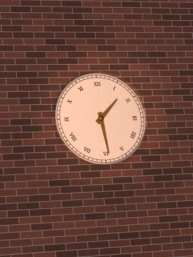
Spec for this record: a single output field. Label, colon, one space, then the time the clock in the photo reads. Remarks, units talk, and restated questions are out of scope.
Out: 1:29
